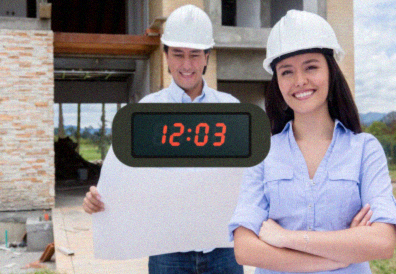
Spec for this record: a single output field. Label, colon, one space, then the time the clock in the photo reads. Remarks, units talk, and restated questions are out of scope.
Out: 12:03
